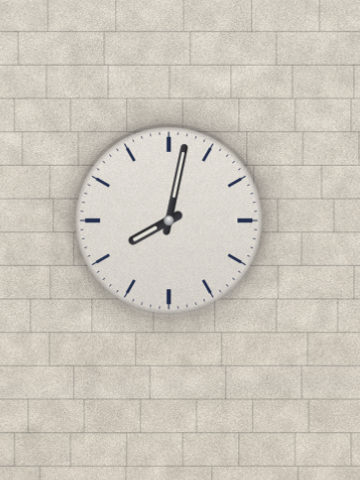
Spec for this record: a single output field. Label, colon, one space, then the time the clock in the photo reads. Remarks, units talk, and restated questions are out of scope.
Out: 8:02
